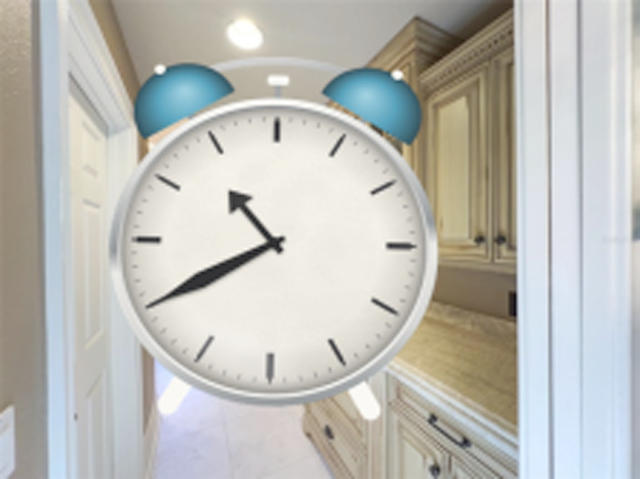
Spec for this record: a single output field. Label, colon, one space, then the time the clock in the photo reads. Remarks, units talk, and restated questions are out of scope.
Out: 10:40
